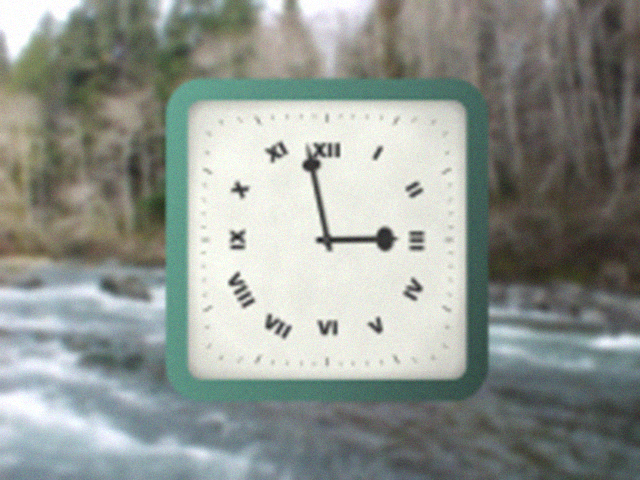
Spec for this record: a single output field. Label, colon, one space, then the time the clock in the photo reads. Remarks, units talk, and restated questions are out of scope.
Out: 2:58
